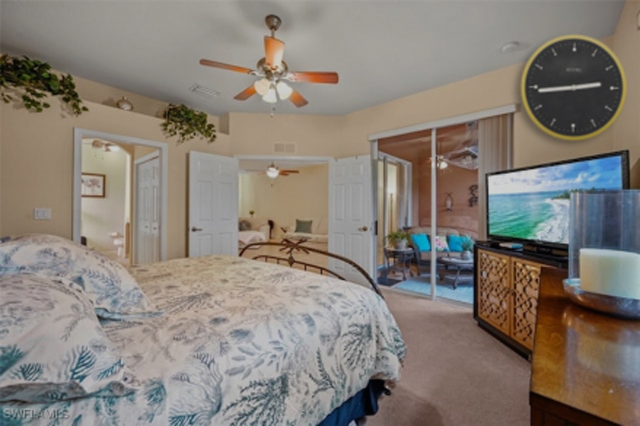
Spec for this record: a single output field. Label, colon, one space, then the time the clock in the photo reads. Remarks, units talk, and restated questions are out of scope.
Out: 2:44
